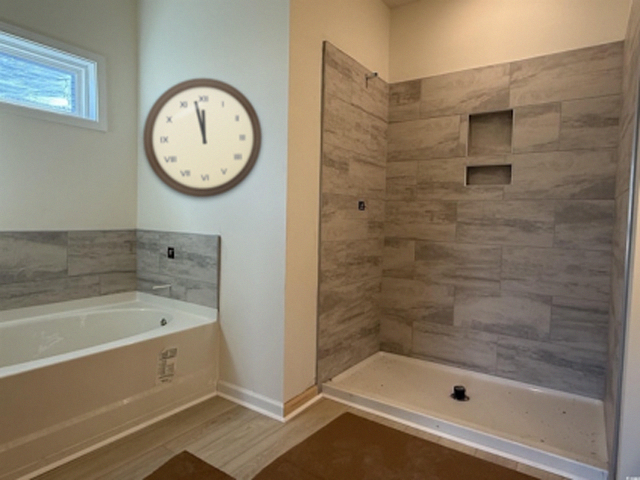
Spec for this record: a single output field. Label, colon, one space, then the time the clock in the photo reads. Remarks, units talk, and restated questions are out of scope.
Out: 11:58
